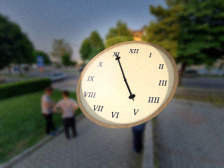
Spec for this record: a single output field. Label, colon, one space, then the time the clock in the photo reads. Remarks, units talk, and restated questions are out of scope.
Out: 4:55
